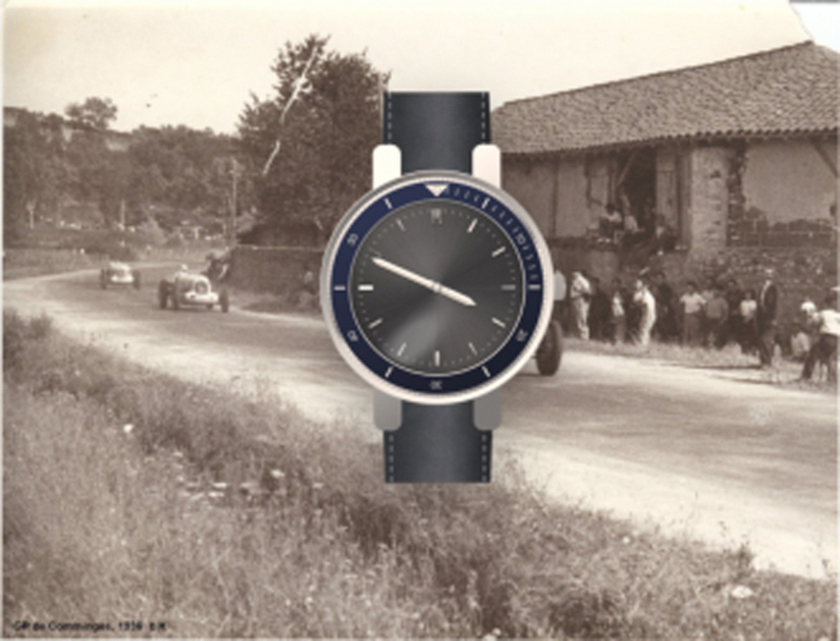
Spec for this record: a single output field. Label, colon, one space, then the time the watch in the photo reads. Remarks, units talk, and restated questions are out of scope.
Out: 3:49
